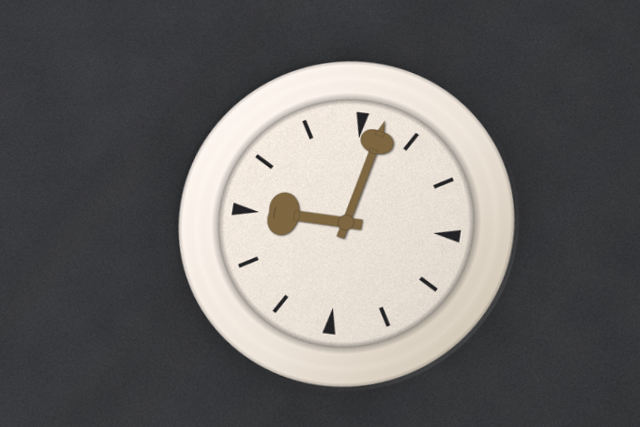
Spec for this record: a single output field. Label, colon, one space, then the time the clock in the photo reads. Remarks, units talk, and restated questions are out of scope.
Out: 9:02
